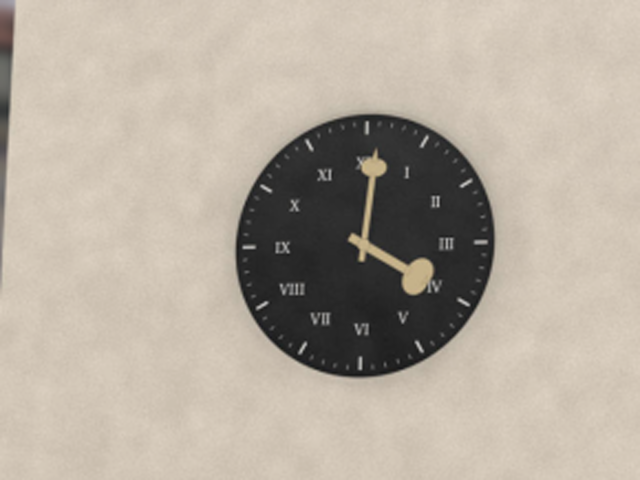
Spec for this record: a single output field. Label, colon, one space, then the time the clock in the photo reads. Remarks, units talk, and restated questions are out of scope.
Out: 4:01
